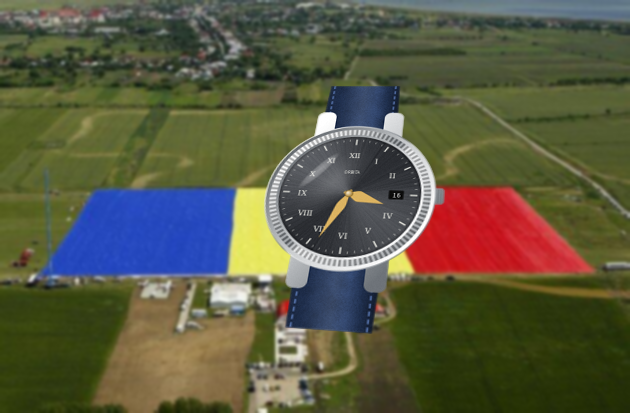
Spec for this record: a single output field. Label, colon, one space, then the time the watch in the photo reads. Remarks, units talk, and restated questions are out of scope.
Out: 3:34
